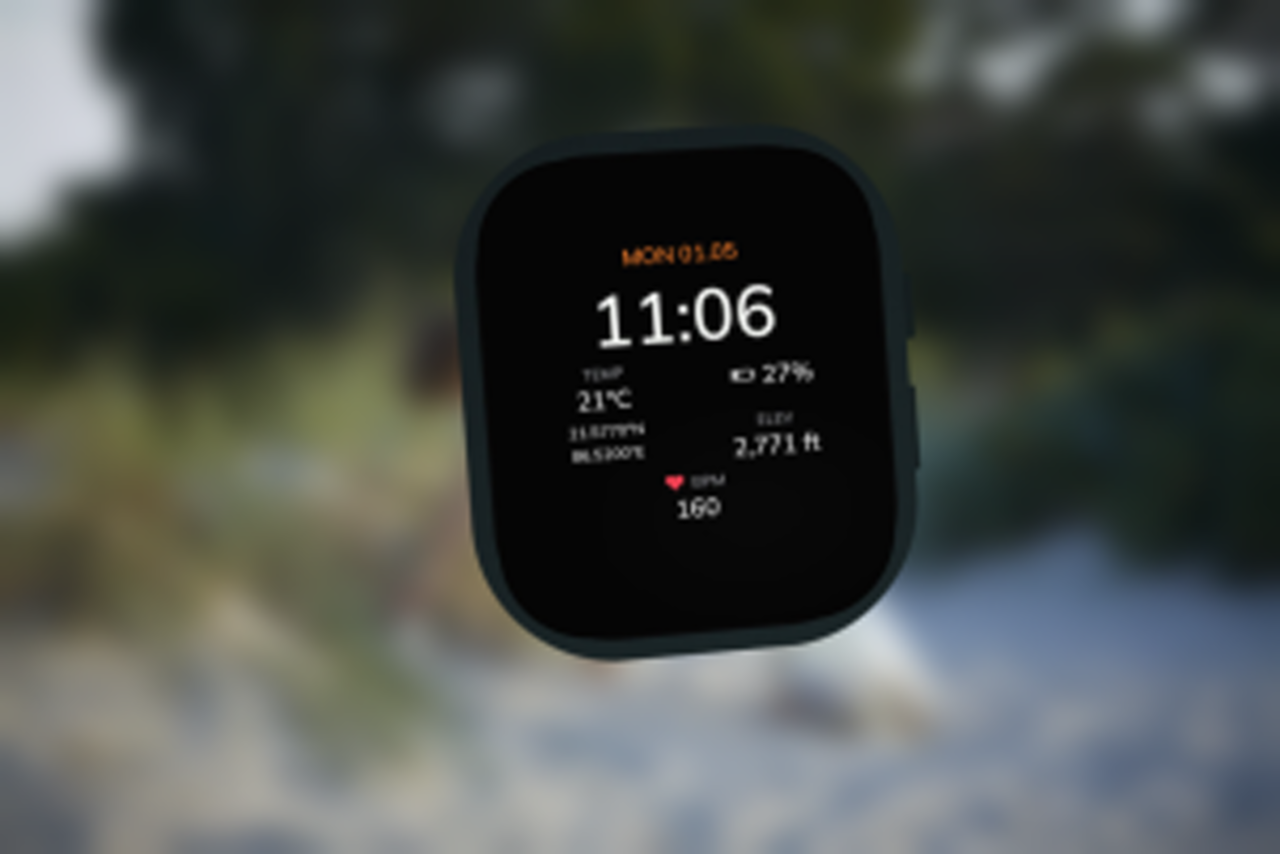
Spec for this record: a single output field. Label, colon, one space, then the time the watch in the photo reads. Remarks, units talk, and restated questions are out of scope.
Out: 11:06
